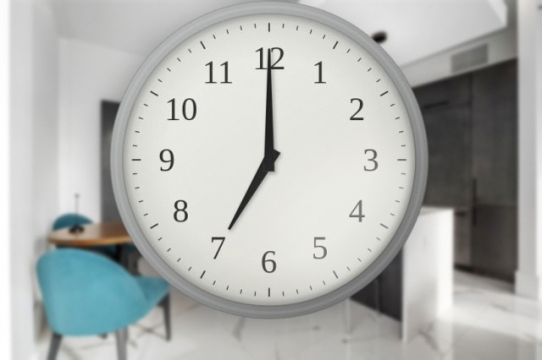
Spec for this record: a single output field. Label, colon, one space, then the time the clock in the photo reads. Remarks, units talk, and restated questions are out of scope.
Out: 7:00
